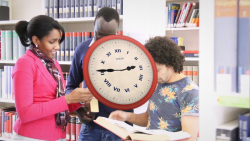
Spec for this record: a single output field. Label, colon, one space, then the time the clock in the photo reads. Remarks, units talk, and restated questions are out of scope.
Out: 2:46
